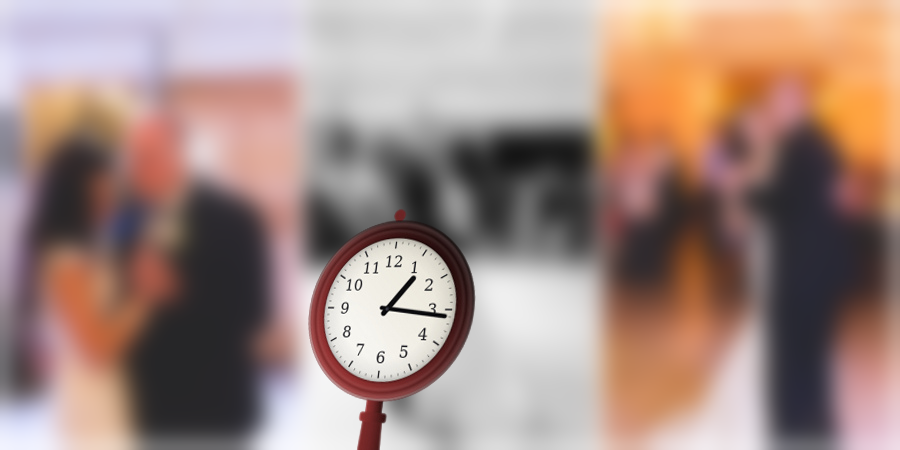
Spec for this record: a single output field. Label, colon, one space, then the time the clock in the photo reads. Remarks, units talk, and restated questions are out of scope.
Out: 1:16
